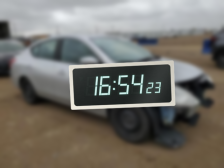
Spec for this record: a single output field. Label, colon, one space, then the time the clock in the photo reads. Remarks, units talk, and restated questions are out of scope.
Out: 16:54:23
